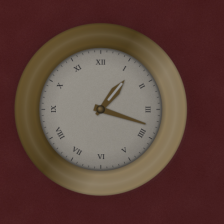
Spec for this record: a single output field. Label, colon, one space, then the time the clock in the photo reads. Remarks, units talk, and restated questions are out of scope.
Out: 1:18
